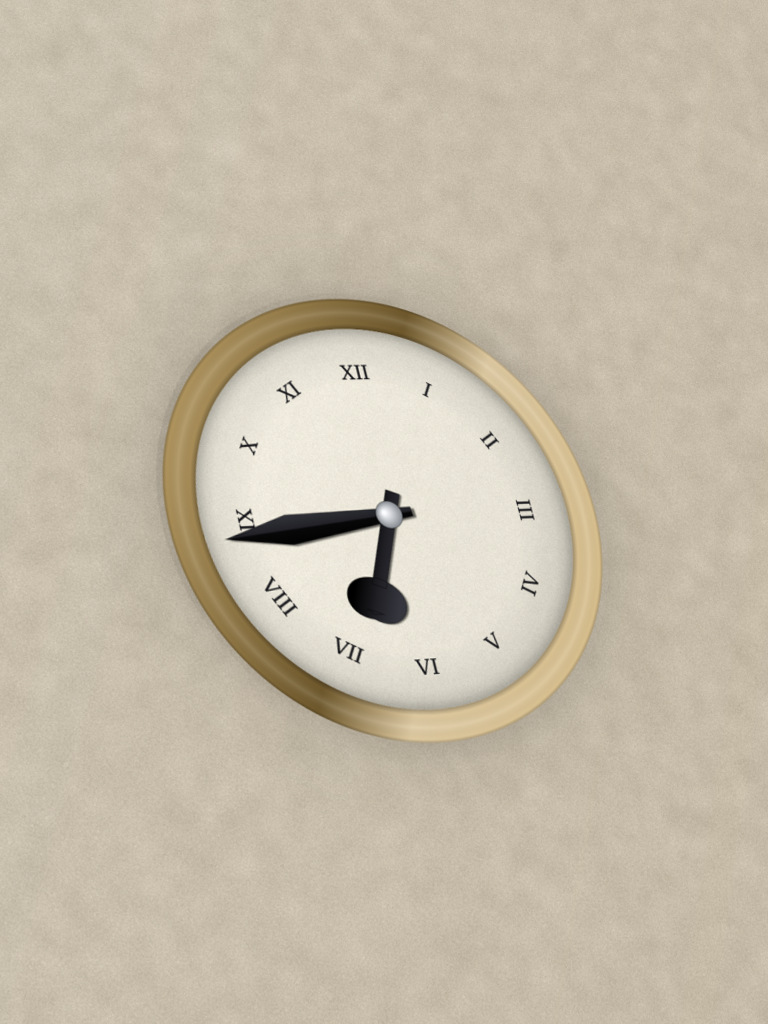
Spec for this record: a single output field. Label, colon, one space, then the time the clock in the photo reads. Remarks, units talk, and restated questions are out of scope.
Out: 6:44
